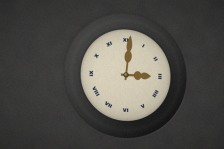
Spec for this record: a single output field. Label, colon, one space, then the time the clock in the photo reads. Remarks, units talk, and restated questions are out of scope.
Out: 3:01
